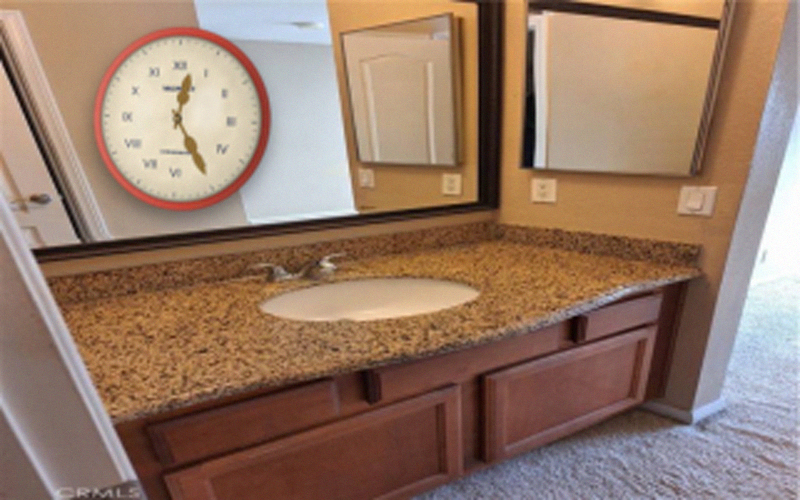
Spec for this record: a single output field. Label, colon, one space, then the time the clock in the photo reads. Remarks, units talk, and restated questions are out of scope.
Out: 12:25
